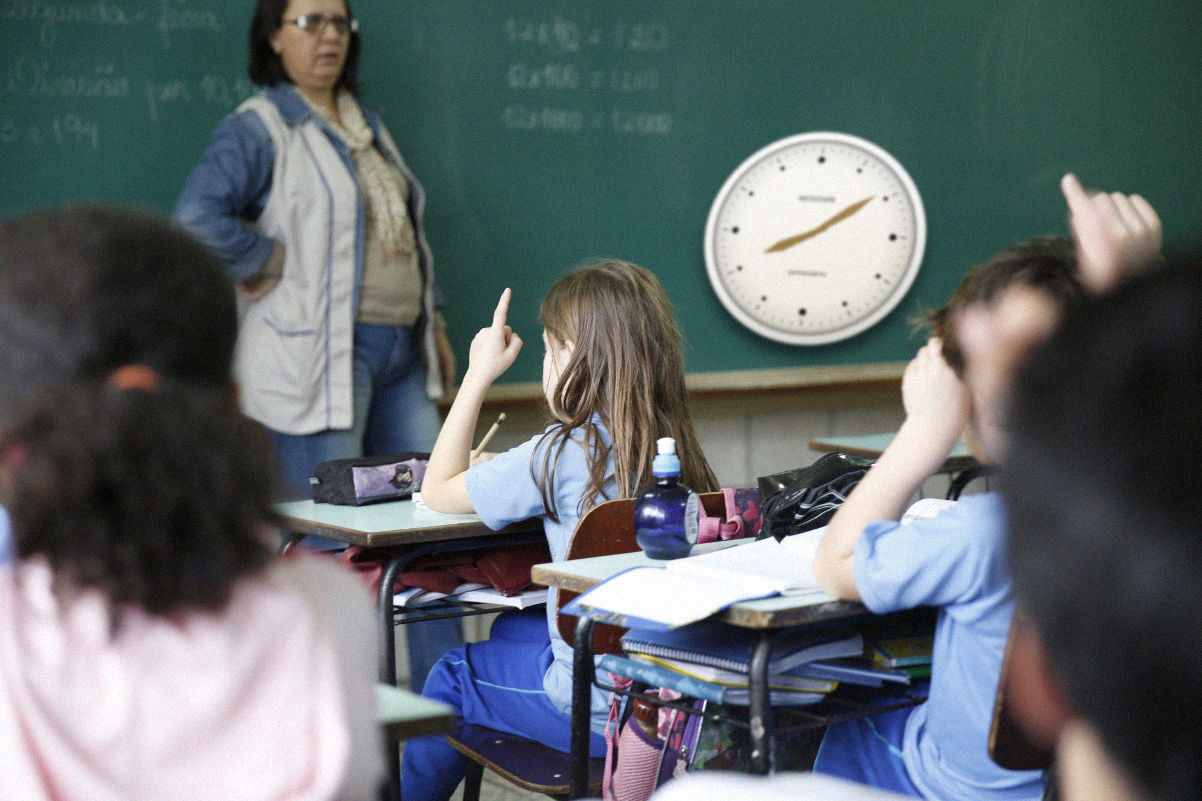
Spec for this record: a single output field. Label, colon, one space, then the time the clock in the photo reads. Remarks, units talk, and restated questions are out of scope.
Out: 8:09
